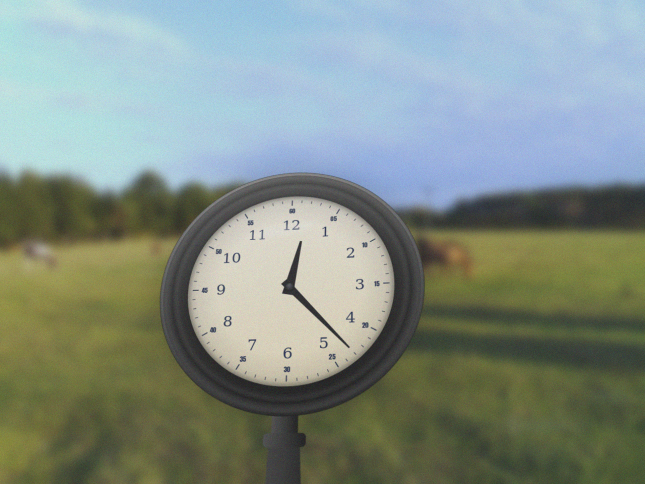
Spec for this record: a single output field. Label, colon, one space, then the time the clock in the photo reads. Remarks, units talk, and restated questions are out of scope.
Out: 12:23
